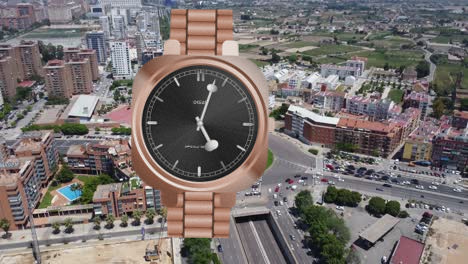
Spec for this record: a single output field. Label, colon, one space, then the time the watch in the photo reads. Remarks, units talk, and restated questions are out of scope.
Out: 5:03
